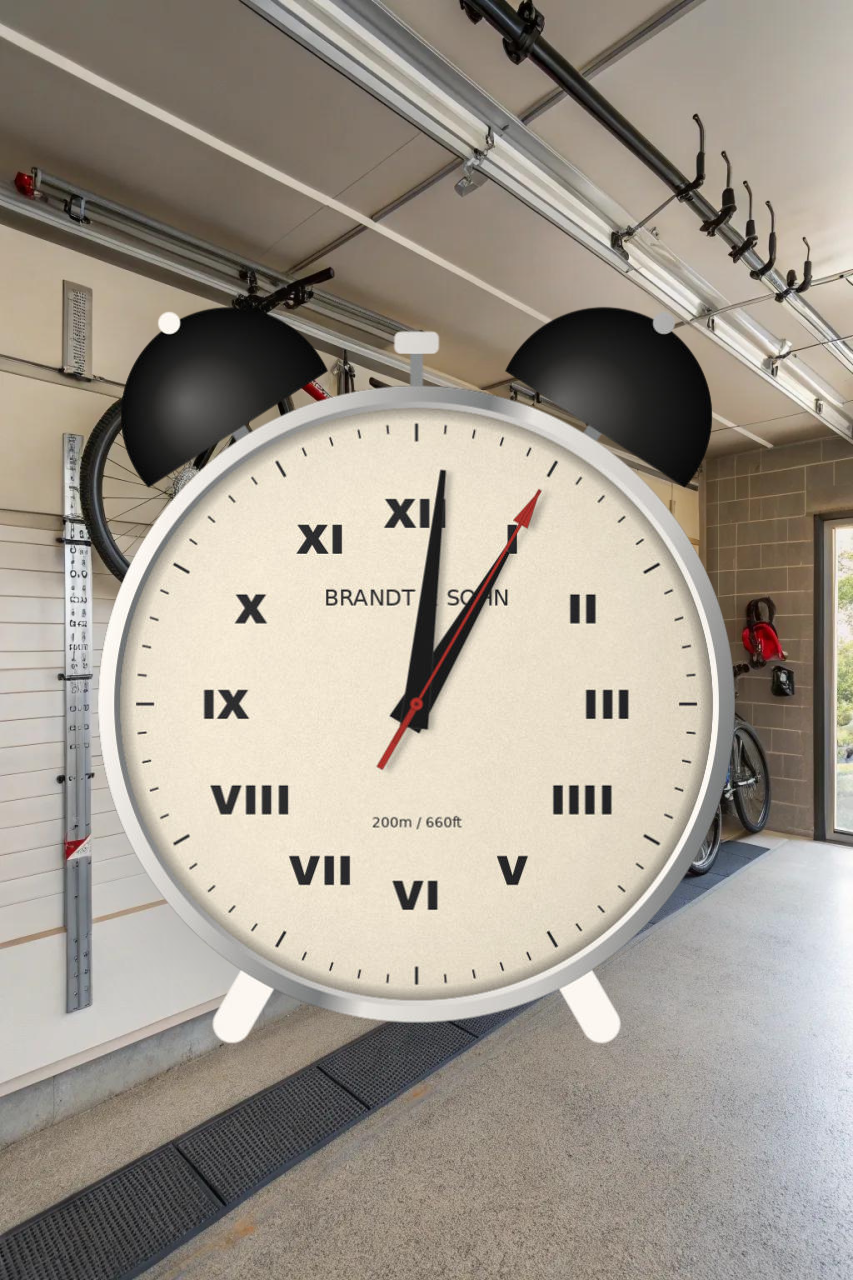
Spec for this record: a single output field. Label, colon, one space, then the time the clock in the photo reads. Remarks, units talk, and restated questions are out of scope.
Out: 1:01:05
